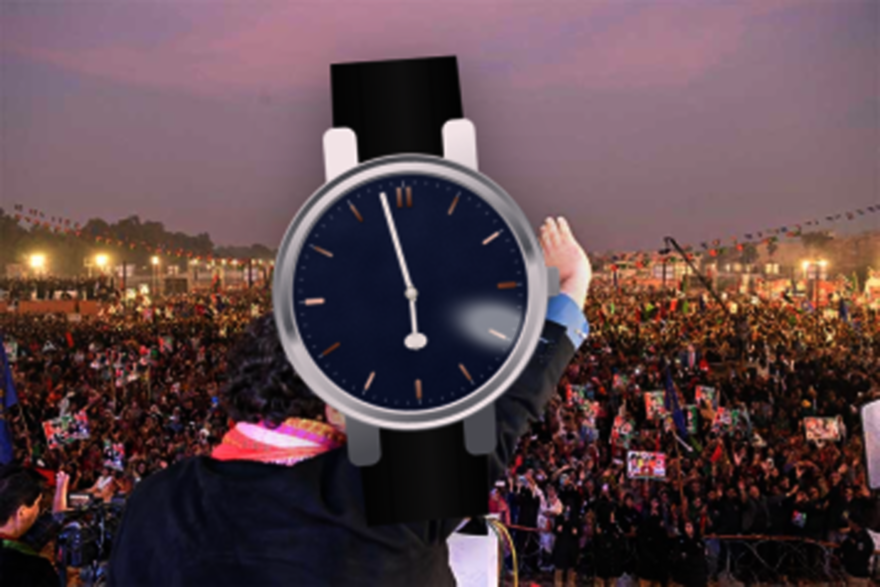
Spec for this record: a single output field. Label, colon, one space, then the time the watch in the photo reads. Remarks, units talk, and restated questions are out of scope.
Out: 5:58
